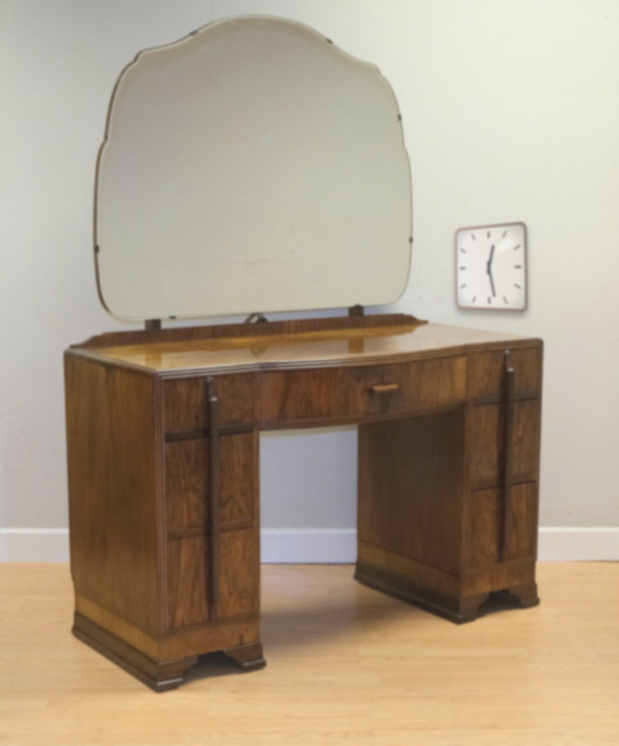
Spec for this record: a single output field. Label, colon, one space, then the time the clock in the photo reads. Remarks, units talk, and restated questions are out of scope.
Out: 12:28
